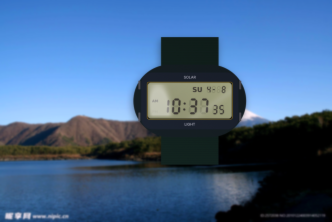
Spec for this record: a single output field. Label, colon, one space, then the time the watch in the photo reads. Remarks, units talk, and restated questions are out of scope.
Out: 10:37:35
